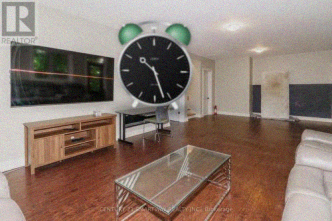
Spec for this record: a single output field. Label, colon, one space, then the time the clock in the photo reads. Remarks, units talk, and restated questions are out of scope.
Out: 10:27
